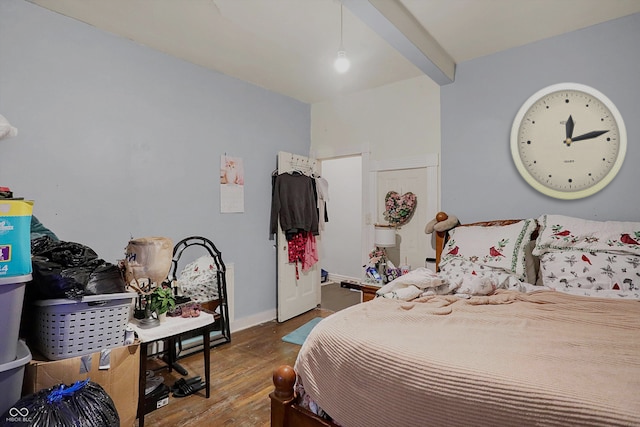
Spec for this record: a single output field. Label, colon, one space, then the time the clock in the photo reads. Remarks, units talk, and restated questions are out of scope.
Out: 12:13
